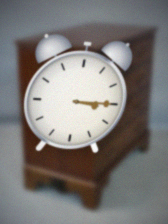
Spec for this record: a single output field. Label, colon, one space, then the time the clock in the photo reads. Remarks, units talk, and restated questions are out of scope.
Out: 3:15
